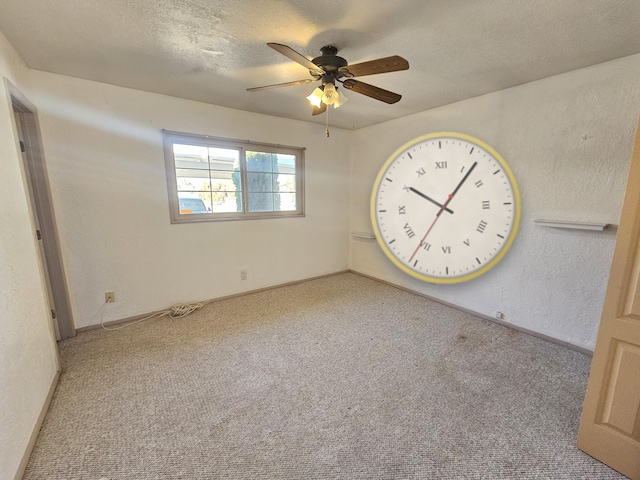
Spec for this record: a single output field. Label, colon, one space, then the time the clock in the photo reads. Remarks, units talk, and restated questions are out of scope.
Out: 10:06:36
